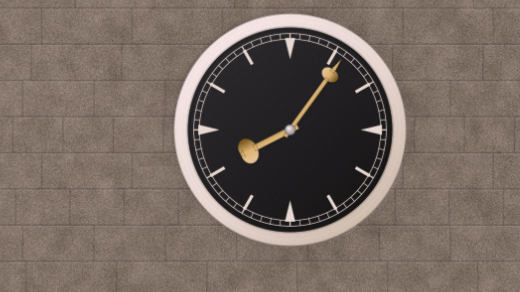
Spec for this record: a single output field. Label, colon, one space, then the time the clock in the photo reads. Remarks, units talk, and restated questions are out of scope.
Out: 8:06
